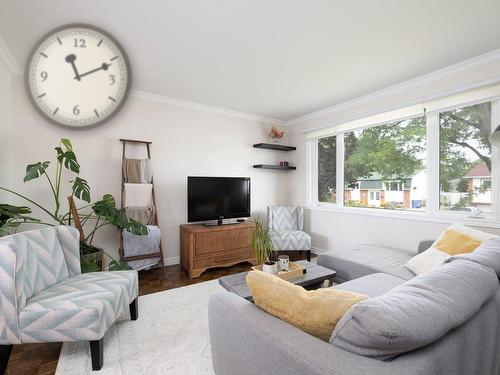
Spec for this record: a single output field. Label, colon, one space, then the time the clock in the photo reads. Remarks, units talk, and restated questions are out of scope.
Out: 11:11
